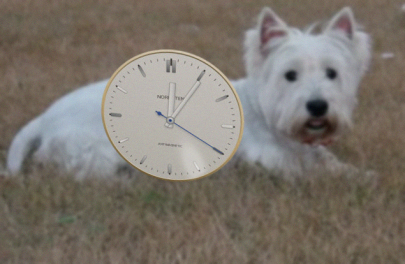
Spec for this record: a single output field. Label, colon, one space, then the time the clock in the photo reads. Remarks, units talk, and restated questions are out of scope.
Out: 12:05:20
